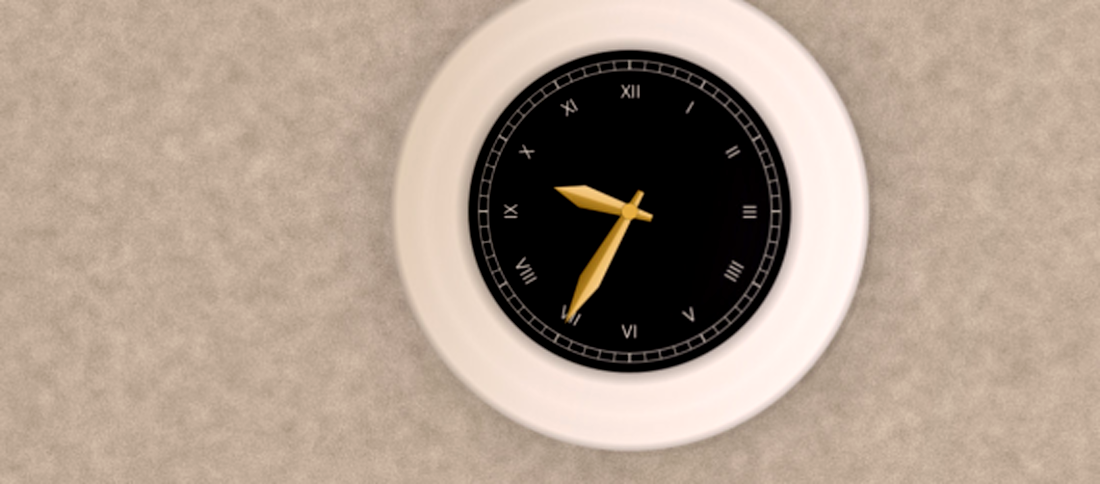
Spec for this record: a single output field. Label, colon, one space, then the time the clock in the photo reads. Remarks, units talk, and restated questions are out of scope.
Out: 9:35
